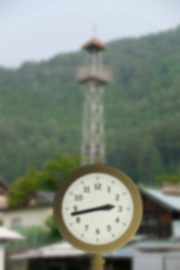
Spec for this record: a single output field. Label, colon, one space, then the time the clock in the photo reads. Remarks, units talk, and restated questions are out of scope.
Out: 2:43
